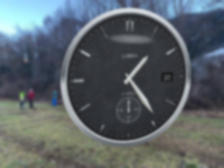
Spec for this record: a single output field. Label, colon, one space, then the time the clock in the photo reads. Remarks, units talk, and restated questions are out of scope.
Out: 1:24
